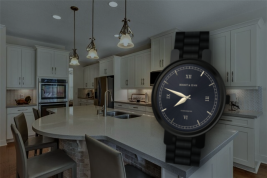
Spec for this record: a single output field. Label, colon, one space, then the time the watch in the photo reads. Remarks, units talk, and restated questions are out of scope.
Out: 7:48
